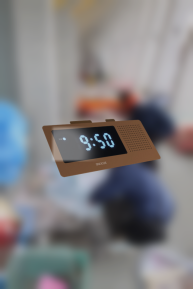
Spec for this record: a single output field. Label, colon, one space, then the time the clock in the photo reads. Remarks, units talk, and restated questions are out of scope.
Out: 9:50
